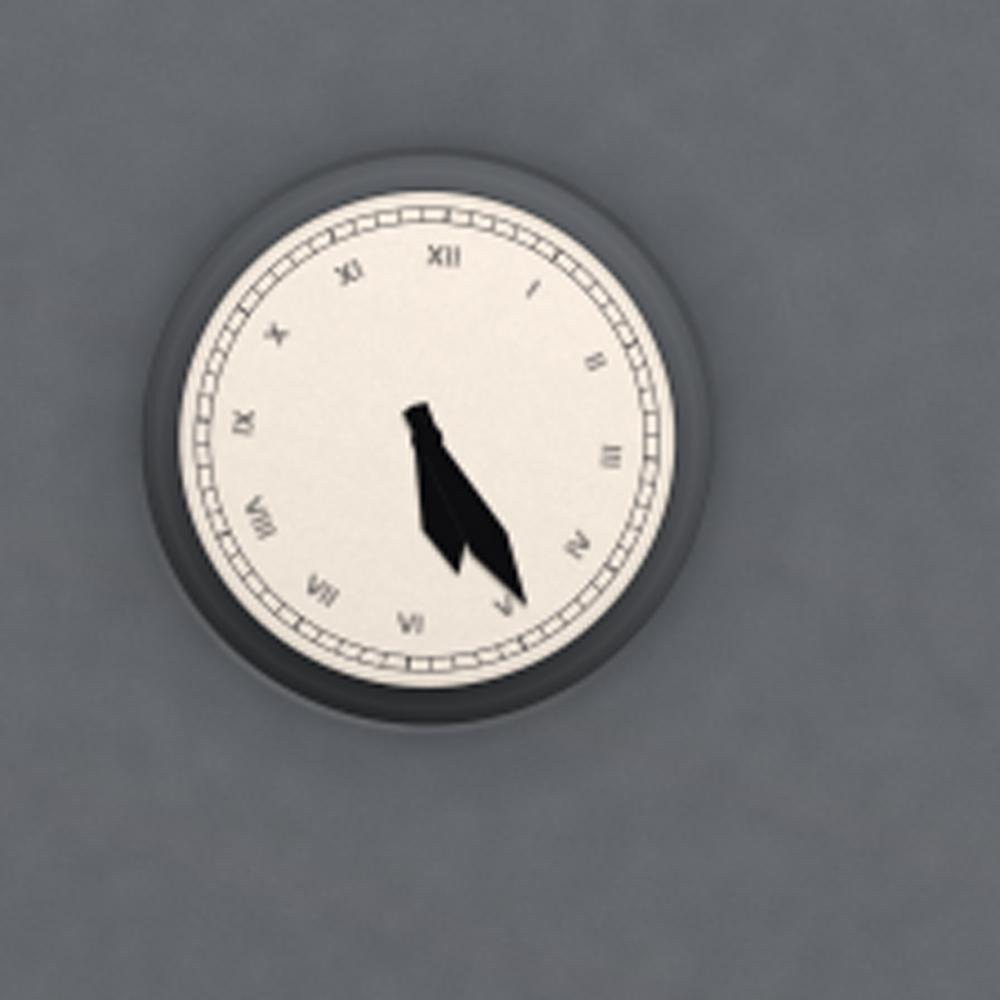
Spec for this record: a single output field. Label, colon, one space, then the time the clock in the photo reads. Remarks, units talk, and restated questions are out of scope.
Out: 5:24
